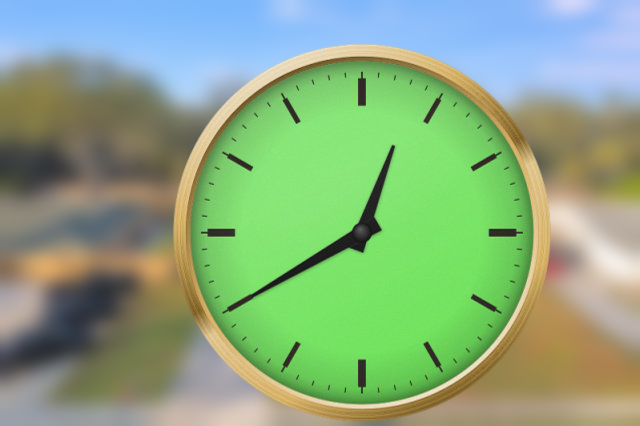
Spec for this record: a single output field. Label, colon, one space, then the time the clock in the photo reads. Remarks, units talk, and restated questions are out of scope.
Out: 12:40
